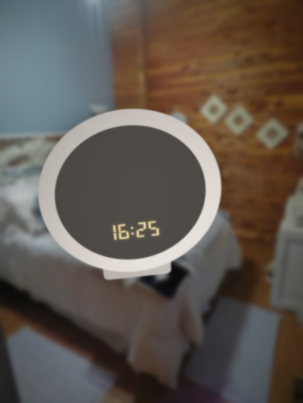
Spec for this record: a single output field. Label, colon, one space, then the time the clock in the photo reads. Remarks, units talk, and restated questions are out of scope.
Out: 16:25
